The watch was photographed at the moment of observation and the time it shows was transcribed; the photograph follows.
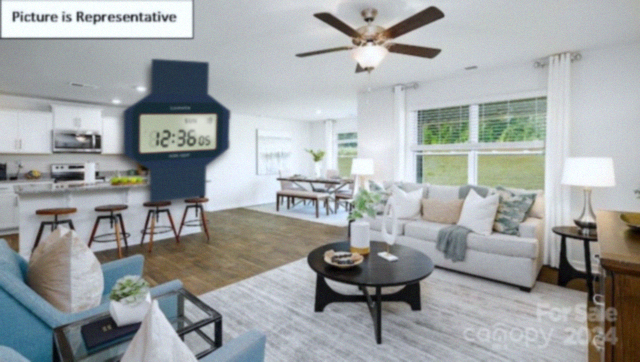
12:36
